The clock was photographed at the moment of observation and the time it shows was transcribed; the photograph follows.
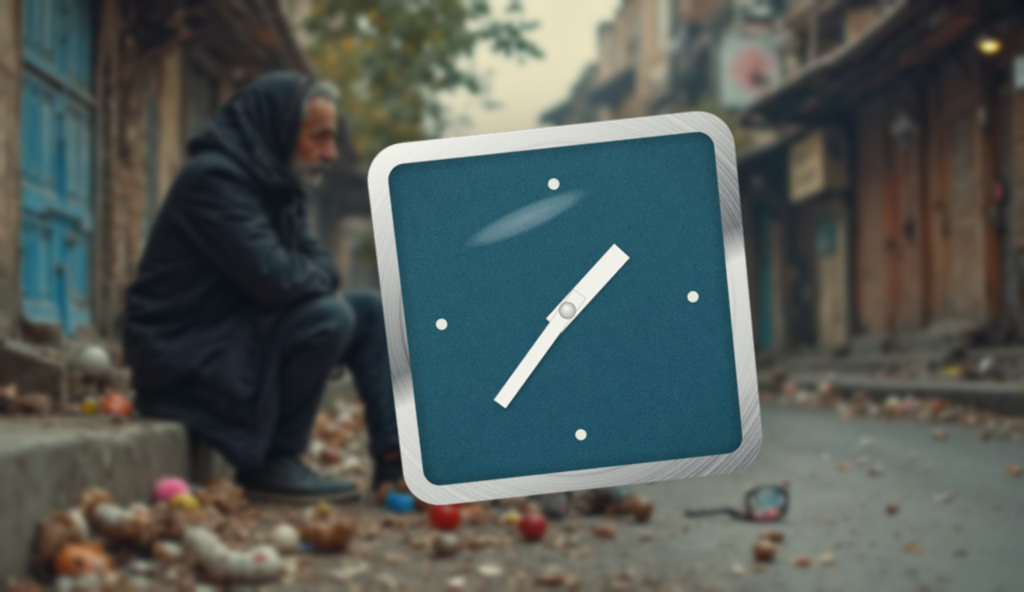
1:37
